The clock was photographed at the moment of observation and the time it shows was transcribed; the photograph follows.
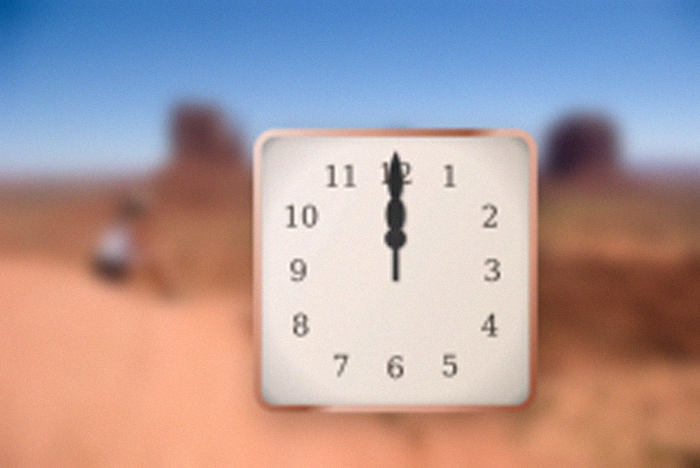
12:00
